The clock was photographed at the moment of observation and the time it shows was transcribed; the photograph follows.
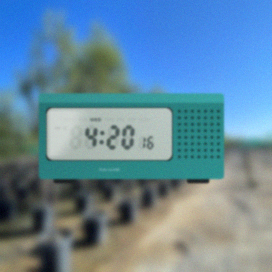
4:20:16
